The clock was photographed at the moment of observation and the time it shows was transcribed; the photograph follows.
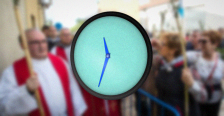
11:33
